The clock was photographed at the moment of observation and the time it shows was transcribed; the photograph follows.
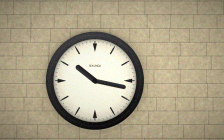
10:17
